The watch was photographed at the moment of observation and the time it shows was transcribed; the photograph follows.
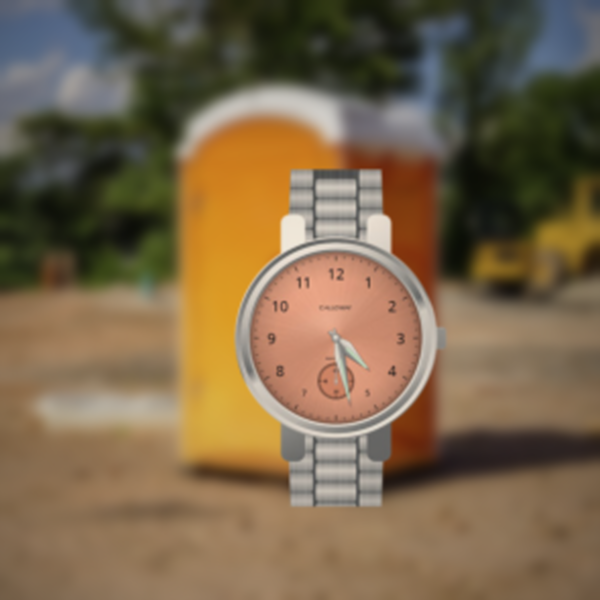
4:28
